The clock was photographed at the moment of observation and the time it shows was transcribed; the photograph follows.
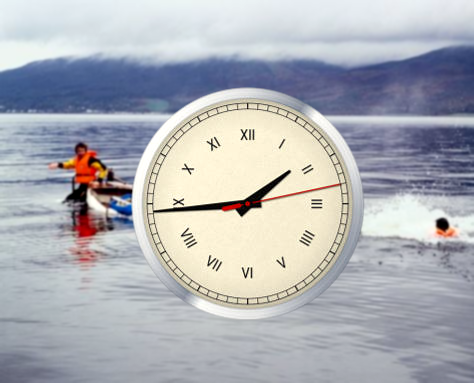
1:44:13
